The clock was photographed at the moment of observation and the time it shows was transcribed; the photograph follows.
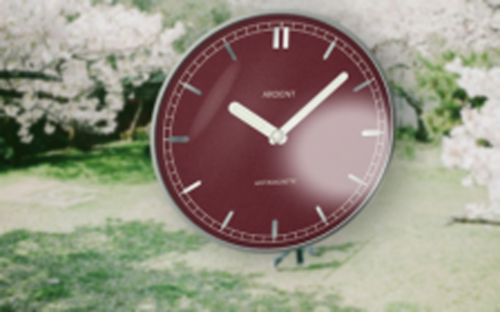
10:08
